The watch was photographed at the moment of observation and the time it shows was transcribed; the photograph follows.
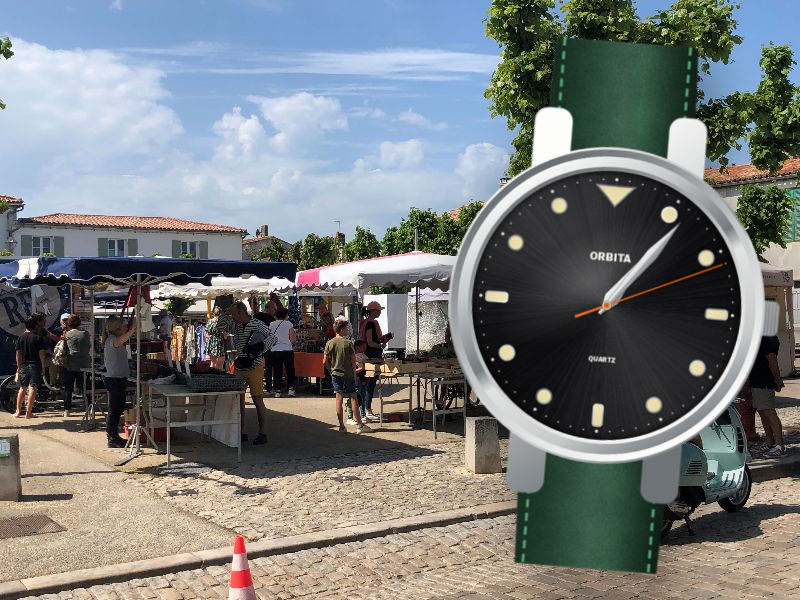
1:06:11
